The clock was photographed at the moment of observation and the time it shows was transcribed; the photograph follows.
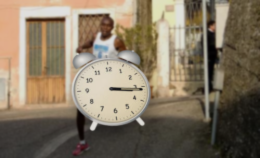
3:16
